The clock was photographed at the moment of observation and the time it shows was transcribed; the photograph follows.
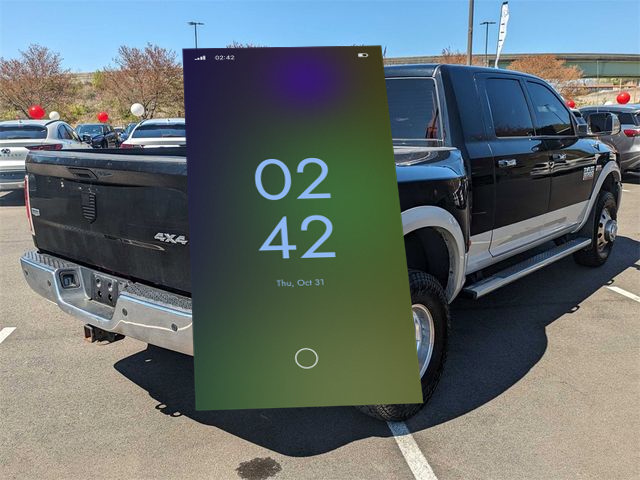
2:42
